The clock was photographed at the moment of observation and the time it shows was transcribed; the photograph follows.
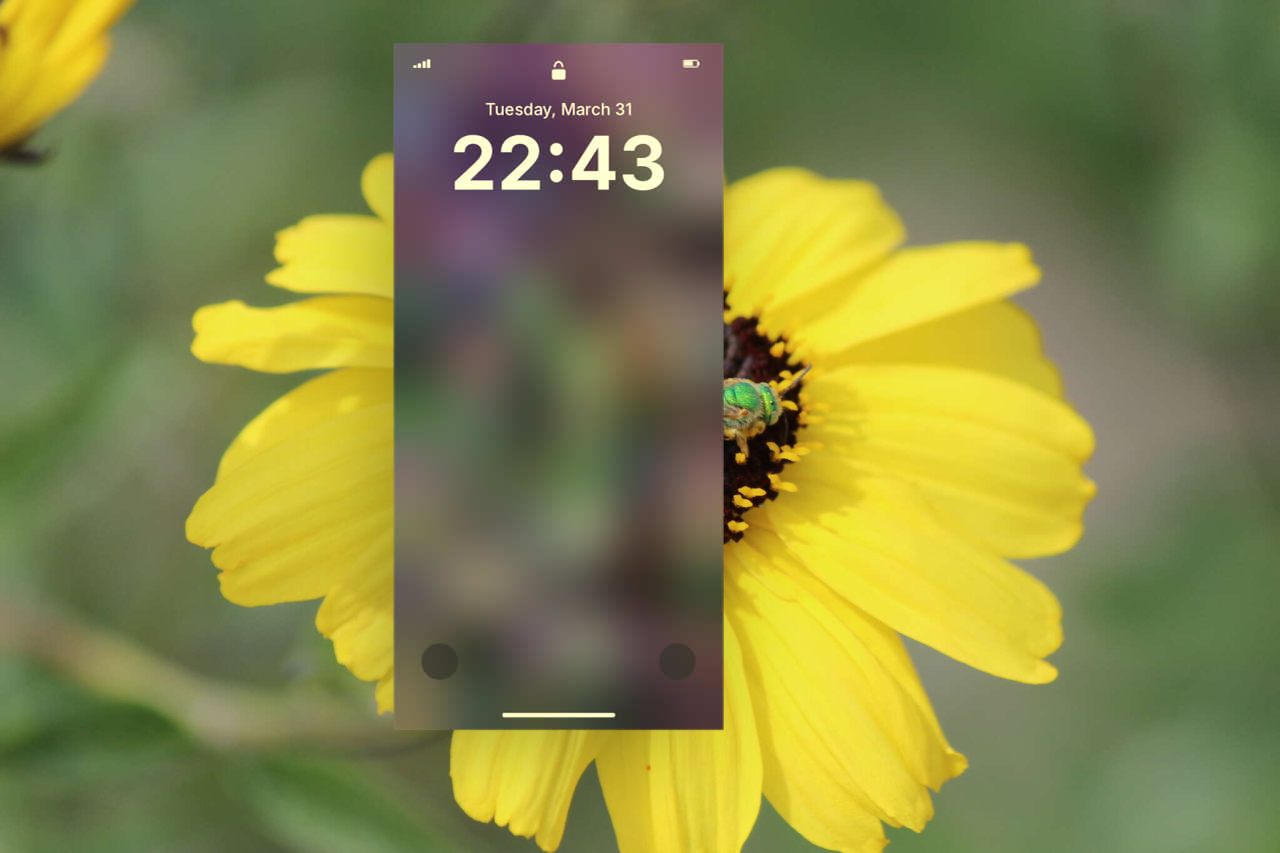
22:43
